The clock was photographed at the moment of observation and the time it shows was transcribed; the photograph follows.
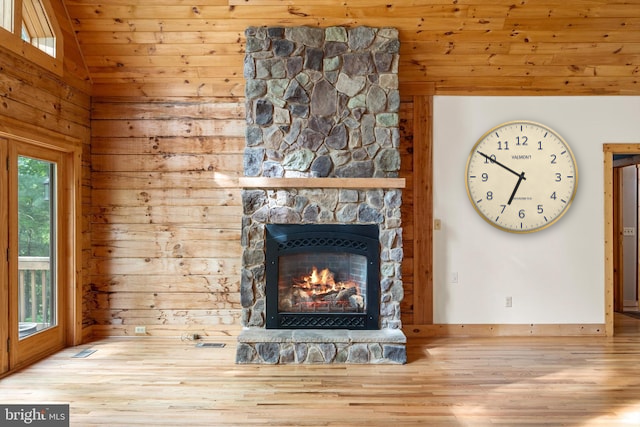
6:50
